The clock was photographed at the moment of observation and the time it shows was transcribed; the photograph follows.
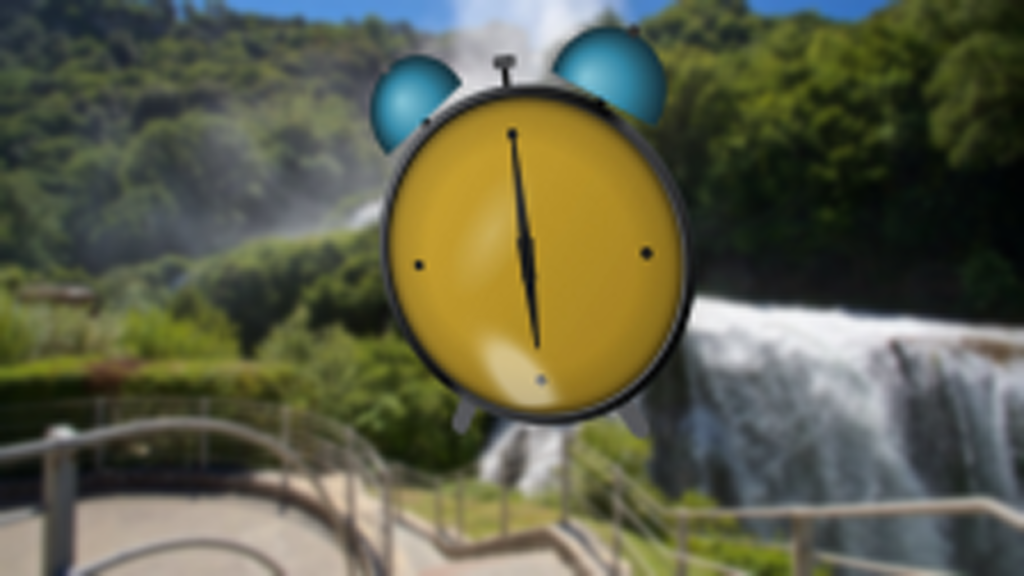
6:00
